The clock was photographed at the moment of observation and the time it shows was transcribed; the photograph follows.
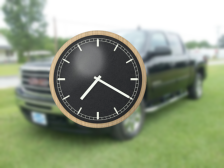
7:20
